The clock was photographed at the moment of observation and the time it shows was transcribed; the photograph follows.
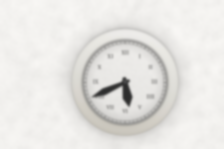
5:41
